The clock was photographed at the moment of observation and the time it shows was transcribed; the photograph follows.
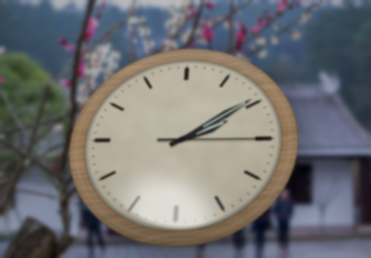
2:09:15
